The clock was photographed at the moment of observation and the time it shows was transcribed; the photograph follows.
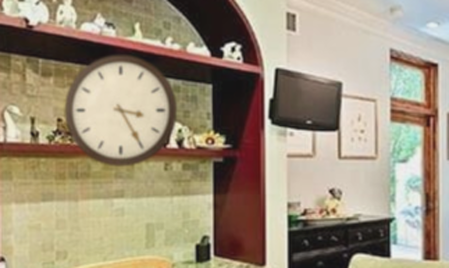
3:25
